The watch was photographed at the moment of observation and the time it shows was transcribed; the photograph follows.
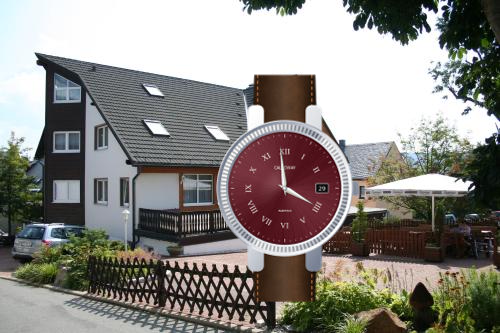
3:59
